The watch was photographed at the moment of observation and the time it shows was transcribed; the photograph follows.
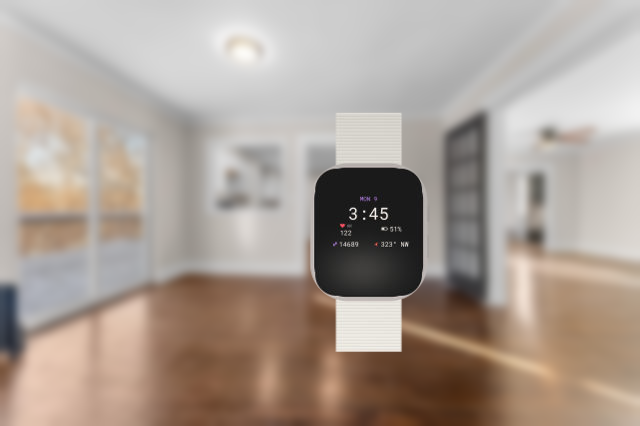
3:45
